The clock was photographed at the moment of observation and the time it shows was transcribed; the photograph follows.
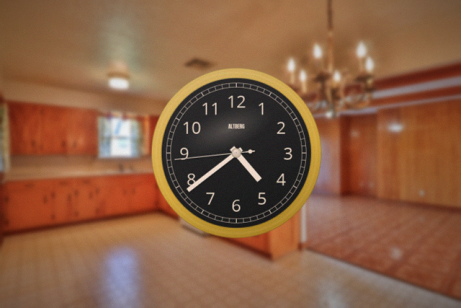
4:38:44
